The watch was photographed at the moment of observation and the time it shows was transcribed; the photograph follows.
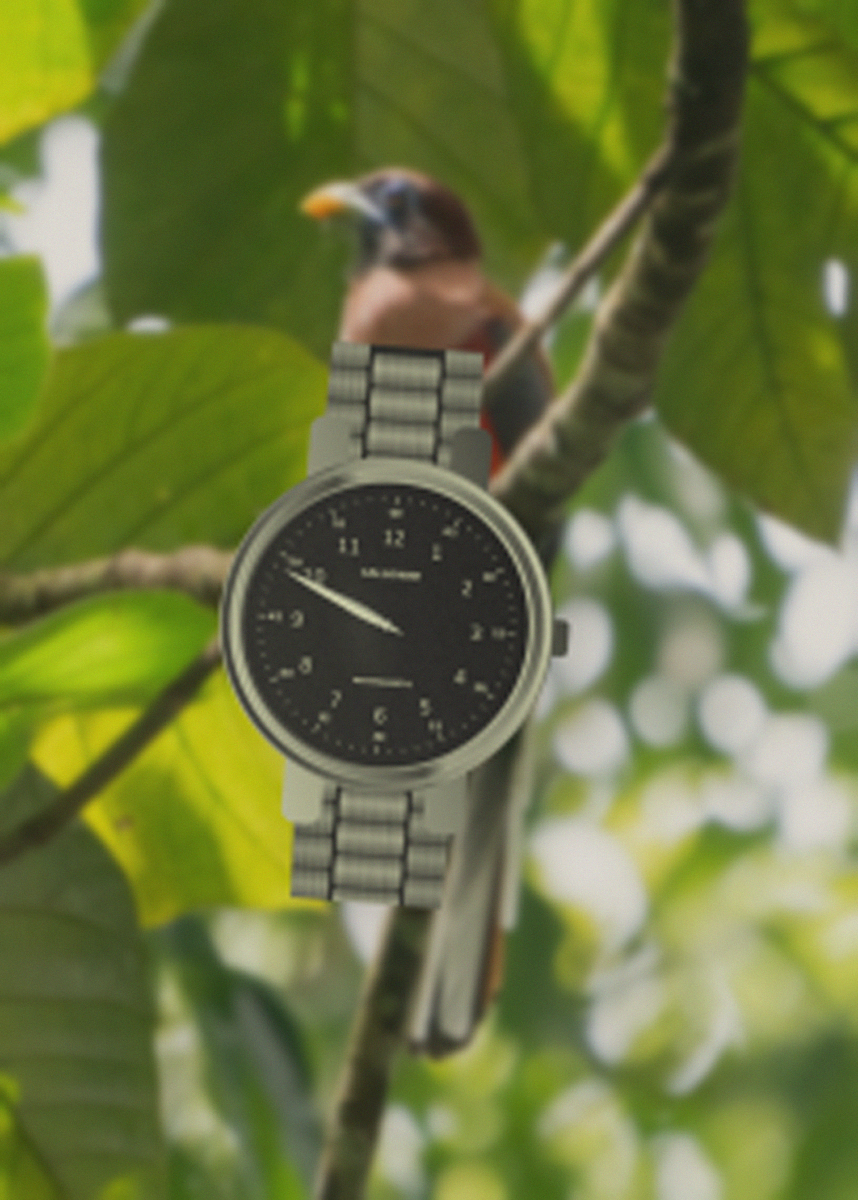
9:49
